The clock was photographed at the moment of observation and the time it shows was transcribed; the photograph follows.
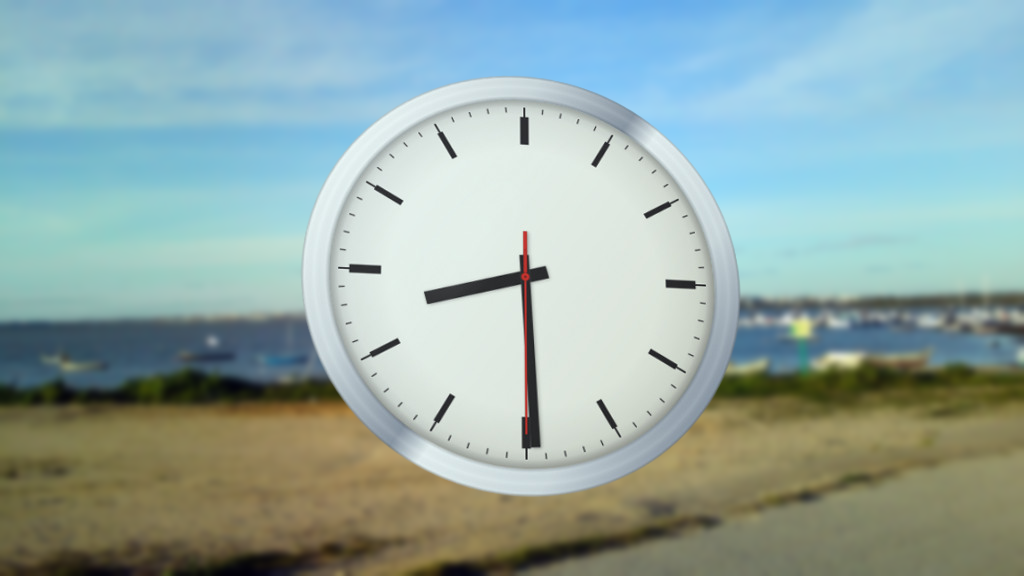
8:29:30
